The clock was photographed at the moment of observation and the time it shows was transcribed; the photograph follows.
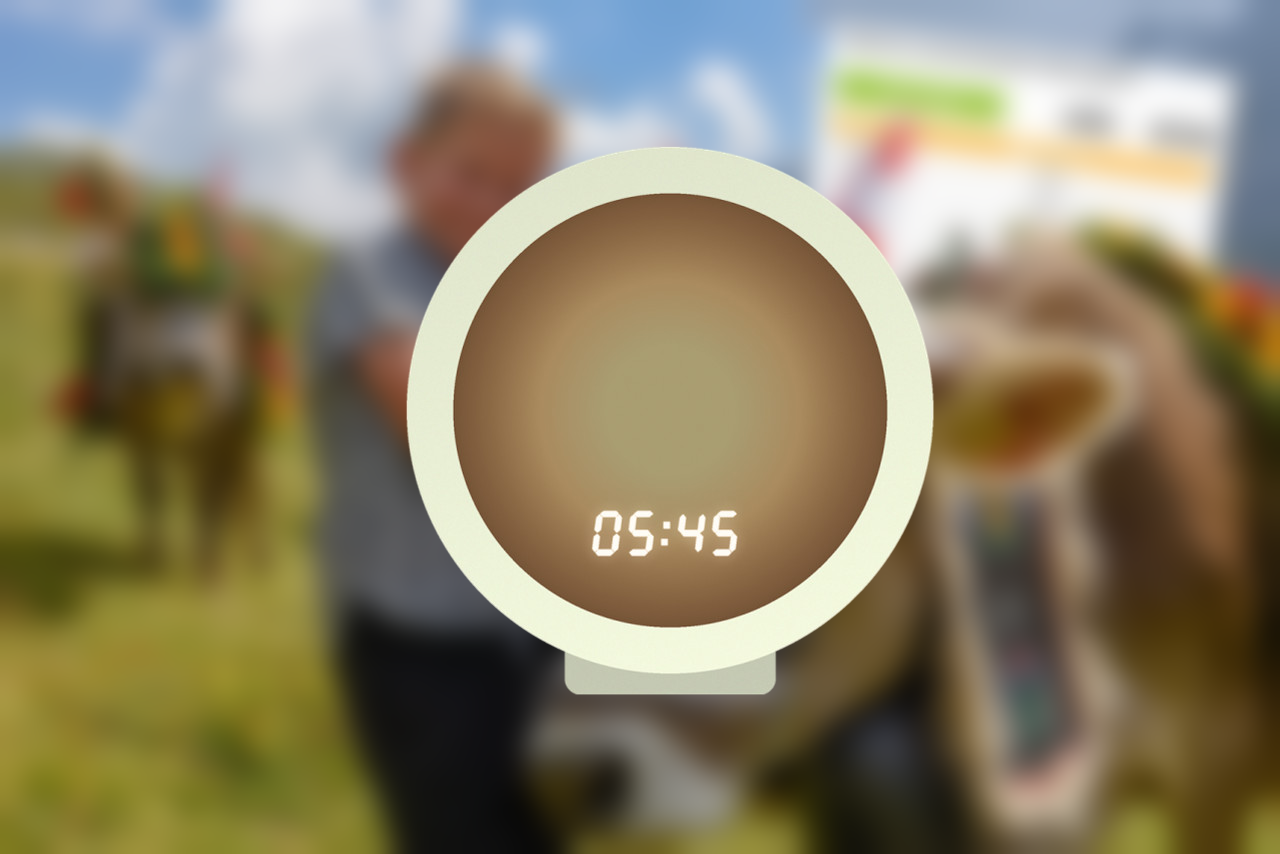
5:45
